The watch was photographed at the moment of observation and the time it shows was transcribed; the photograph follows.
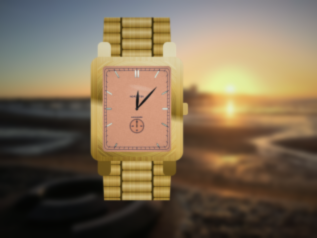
12:07
